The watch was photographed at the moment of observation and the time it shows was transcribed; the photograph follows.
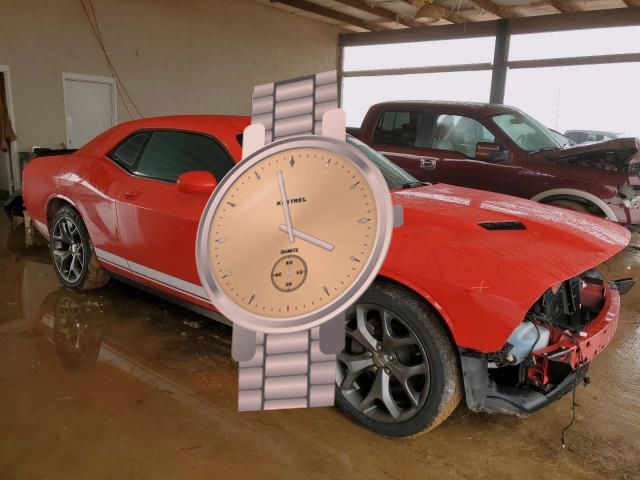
3:58
